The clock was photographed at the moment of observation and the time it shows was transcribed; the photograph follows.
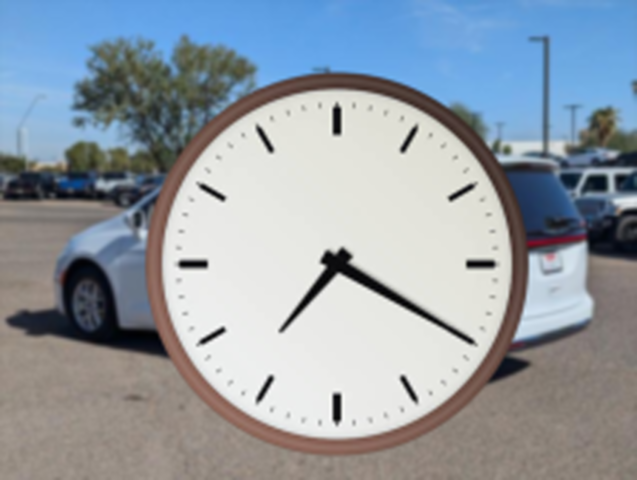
7:20
